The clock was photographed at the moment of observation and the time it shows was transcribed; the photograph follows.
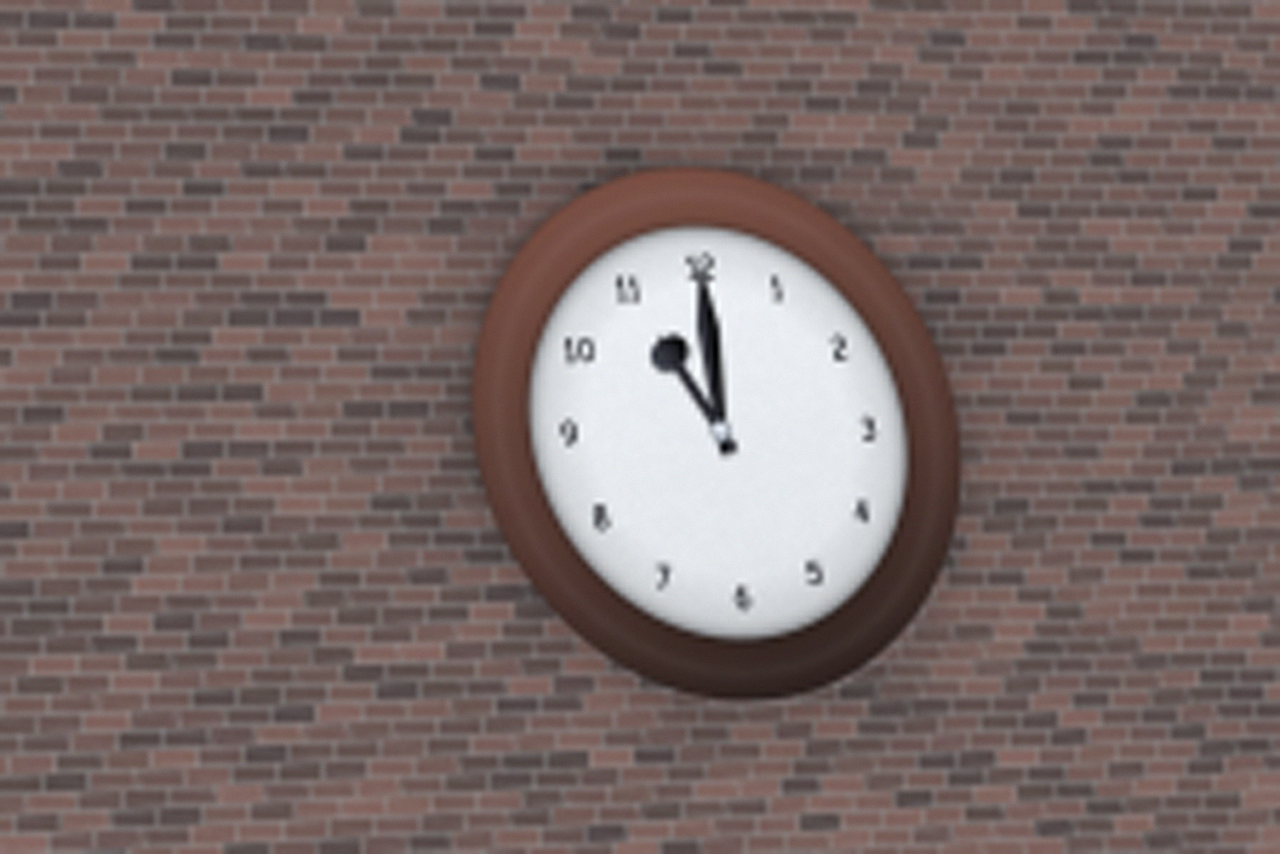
11:00
